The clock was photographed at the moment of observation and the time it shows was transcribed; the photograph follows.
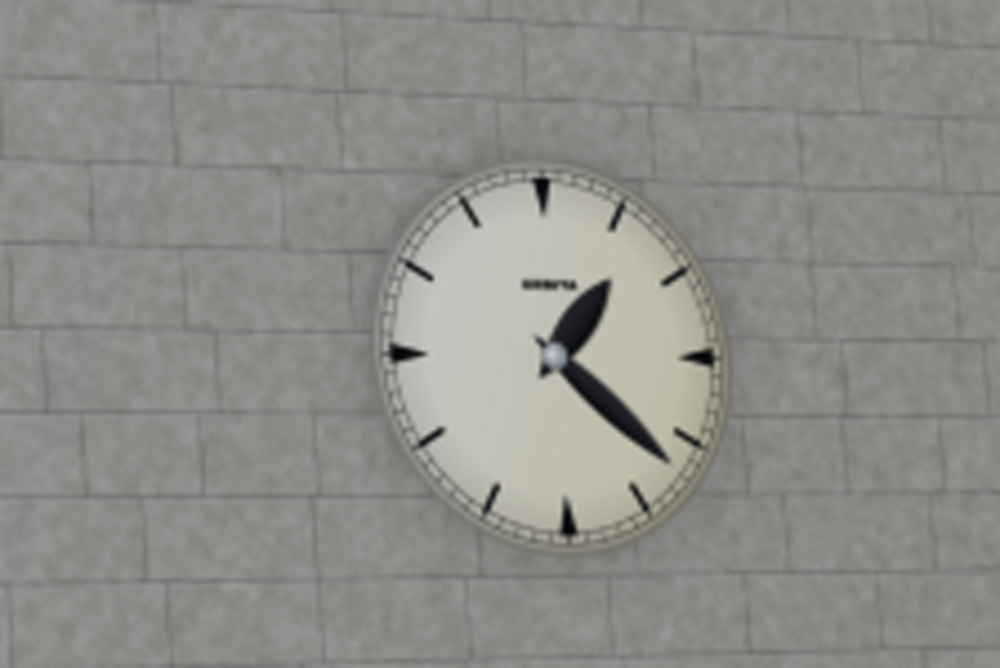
1:22
